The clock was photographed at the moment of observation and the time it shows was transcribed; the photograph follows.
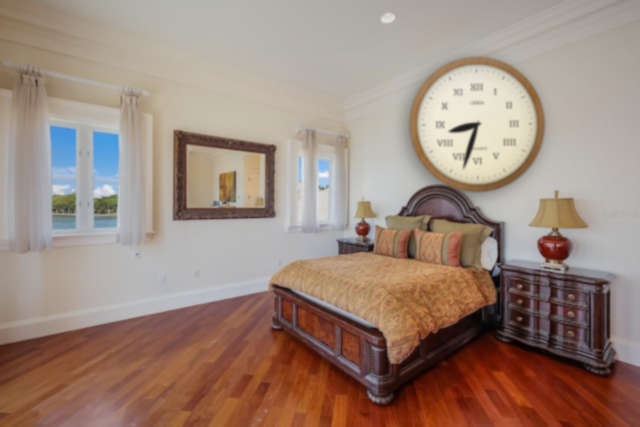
8:33
